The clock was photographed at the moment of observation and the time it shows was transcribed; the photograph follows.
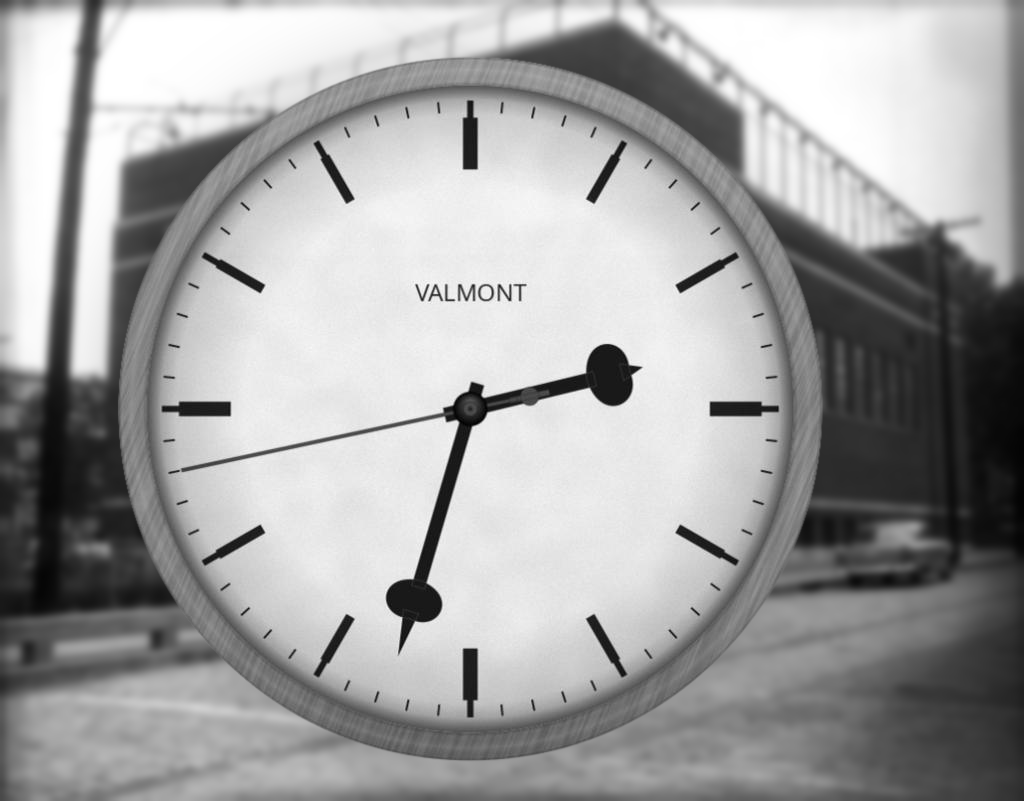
2:32:43
